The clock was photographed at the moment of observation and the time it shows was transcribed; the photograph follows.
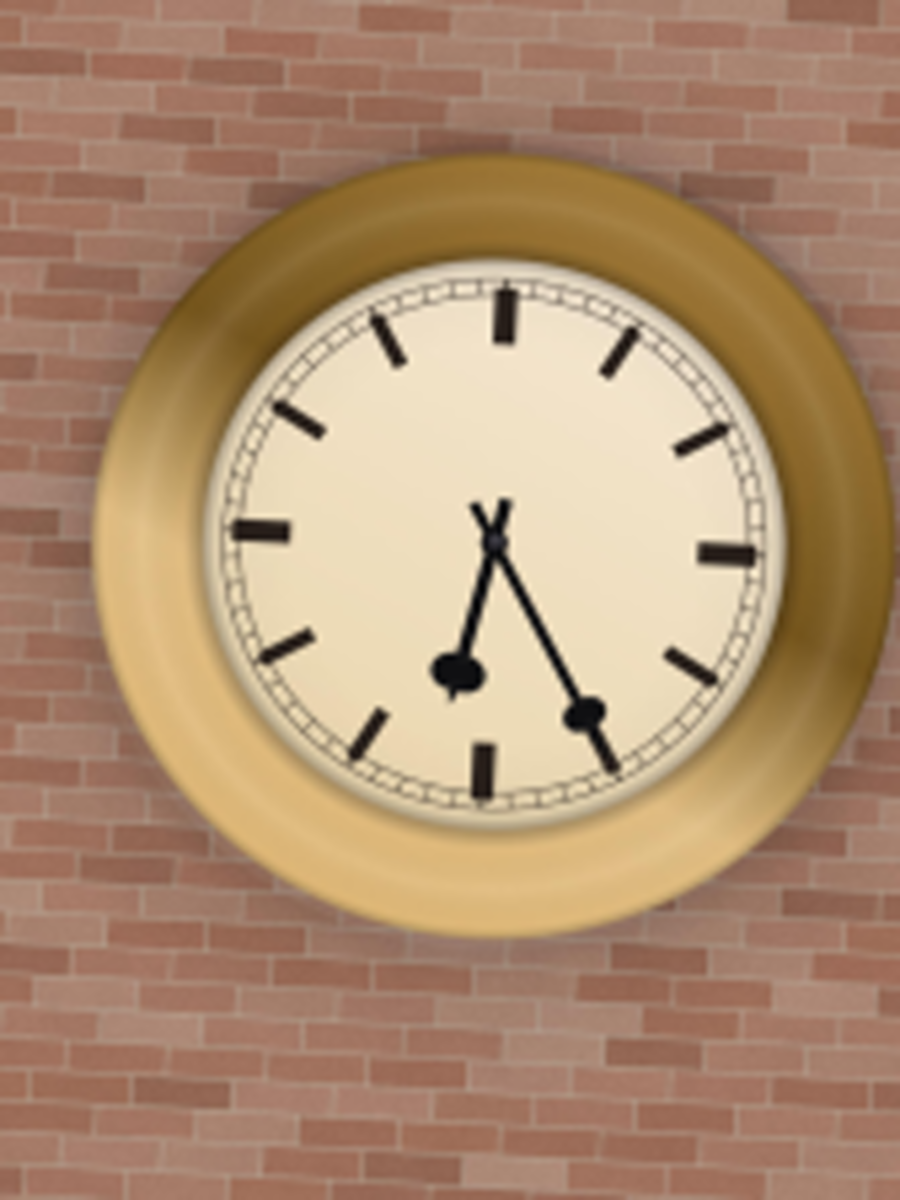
6:25
